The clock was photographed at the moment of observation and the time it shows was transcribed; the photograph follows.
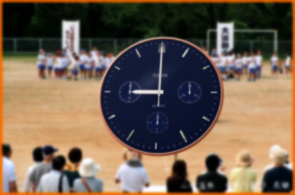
9:00
